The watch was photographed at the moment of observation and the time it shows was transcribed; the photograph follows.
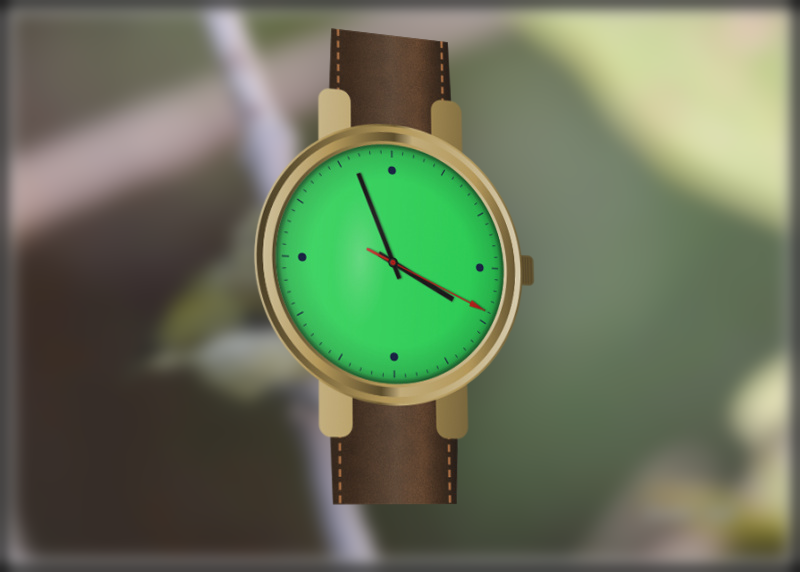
3:56:19
